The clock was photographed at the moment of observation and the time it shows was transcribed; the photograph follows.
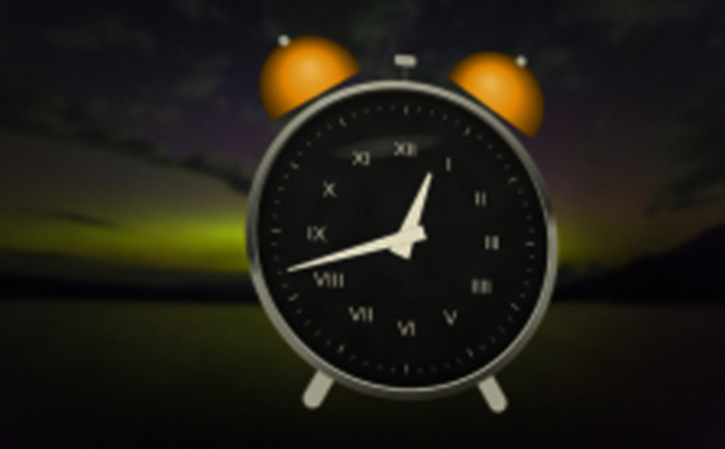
12:42
